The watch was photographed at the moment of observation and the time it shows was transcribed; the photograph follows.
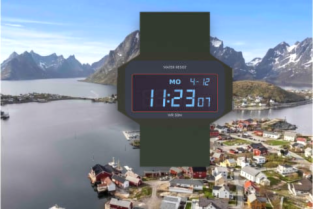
11:23:07
